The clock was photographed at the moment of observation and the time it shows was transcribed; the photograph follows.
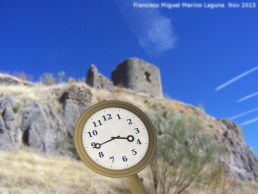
3:44
